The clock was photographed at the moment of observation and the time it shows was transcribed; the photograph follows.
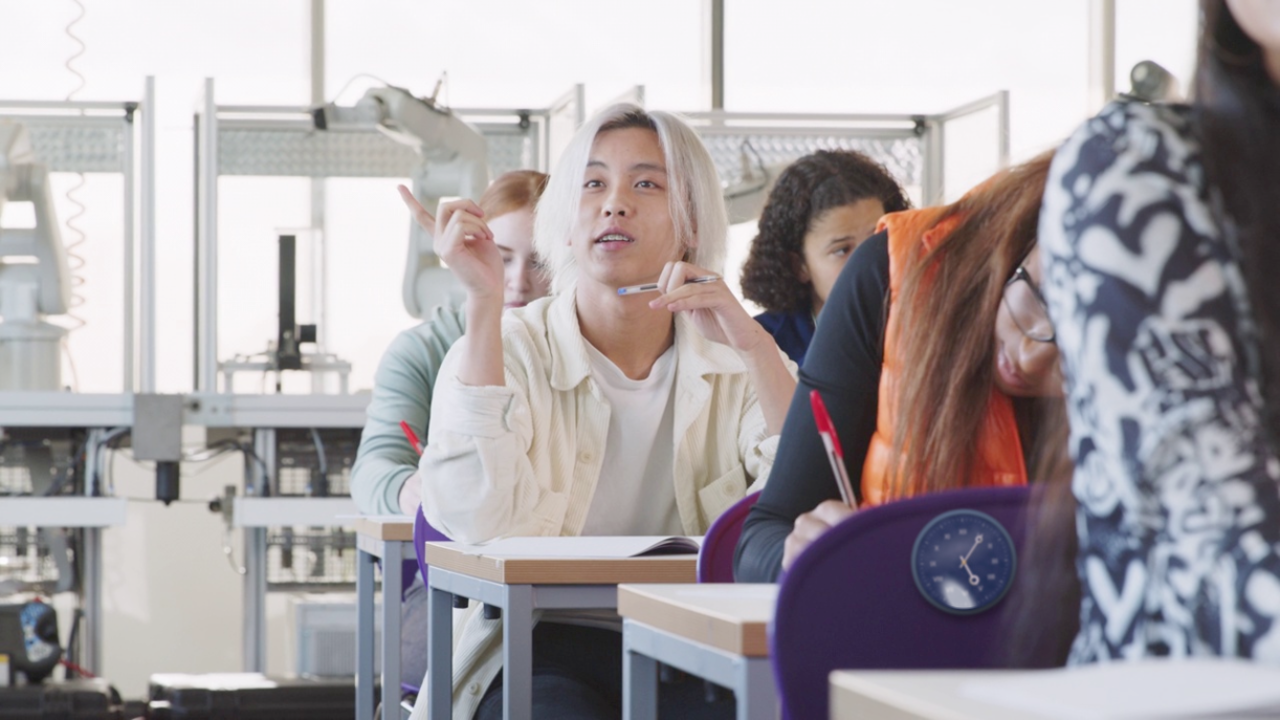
5:06
